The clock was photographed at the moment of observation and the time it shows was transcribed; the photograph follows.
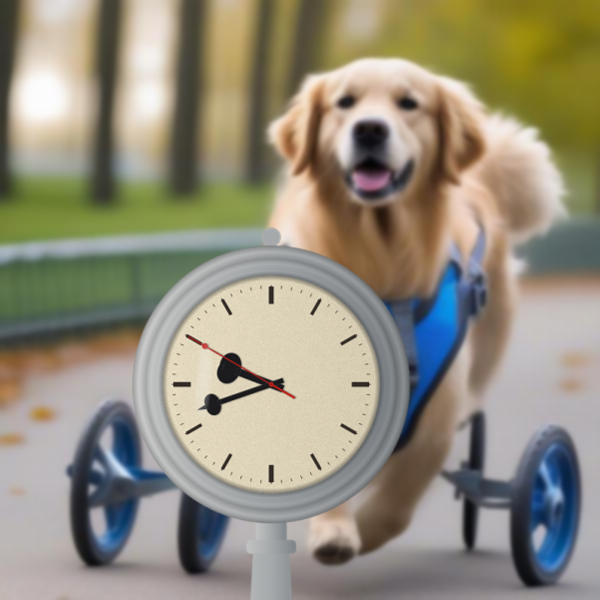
9:41:50
